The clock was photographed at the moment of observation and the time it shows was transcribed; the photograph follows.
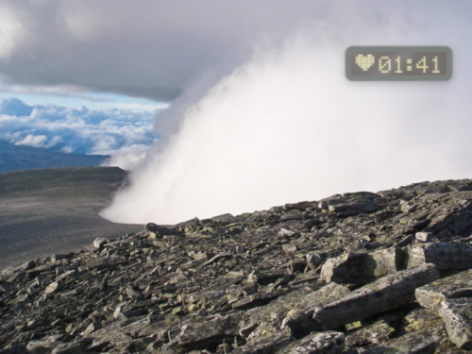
1:41
